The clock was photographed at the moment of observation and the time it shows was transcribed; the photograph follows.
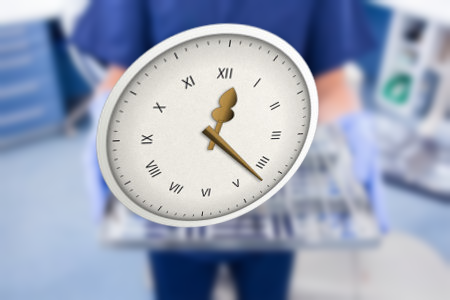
12:22
